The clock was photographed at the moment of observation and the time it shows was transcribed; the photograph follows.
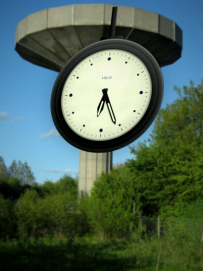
6:26
